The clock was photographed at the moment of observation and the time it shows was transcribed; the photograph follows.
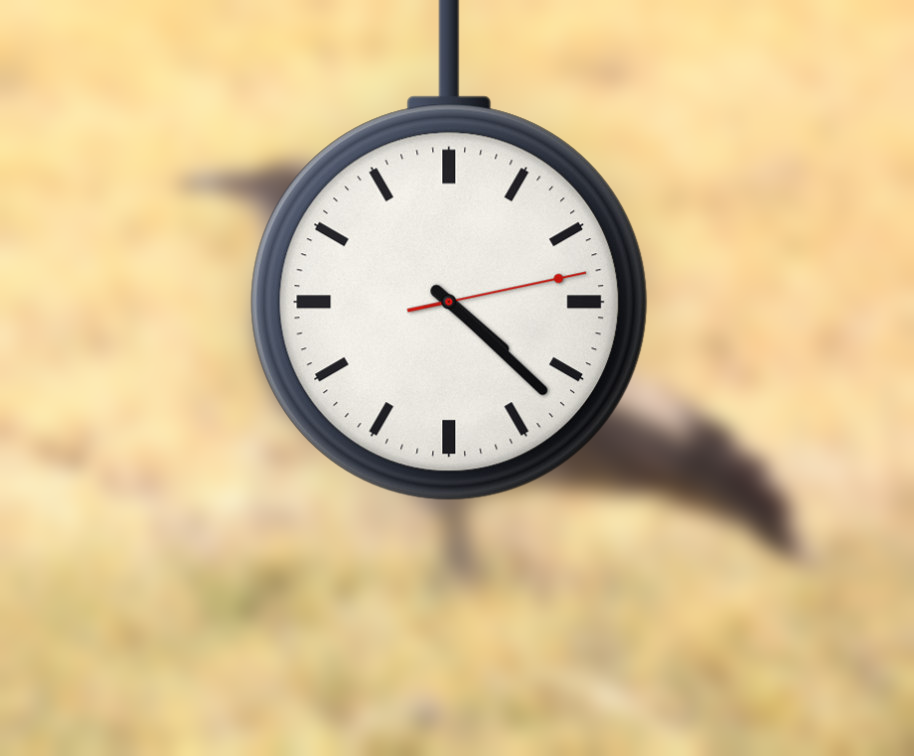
4:22:13
